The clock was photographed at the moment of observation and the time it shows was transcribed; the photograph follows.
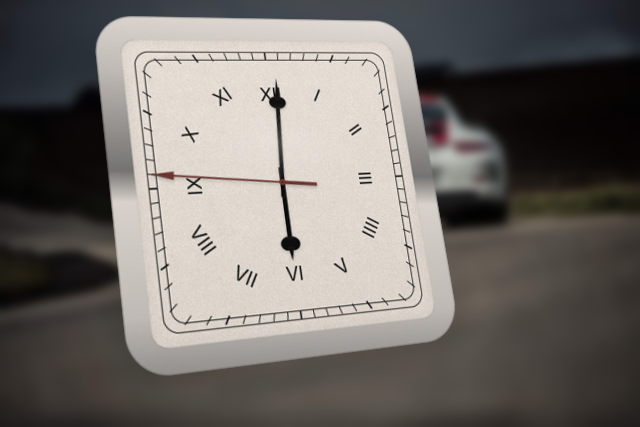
6:00:46
